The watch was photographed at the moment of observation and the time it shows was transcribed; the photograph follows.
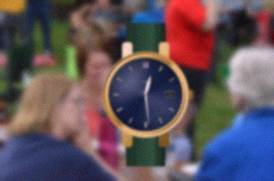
12:29
